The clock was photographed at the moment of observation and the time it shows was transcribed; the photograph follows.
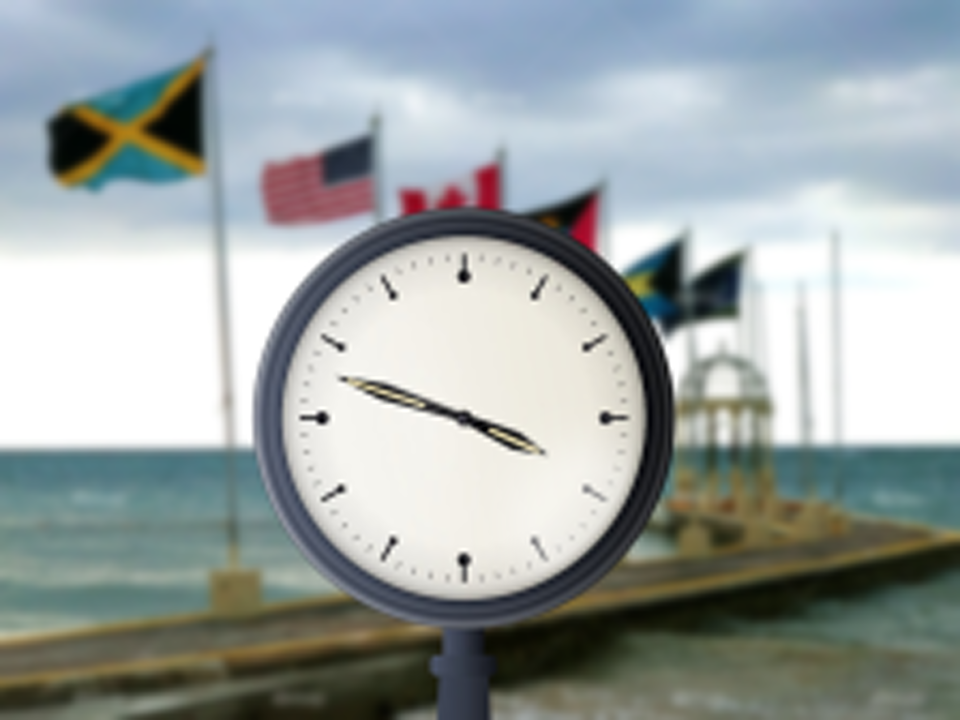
3:48
